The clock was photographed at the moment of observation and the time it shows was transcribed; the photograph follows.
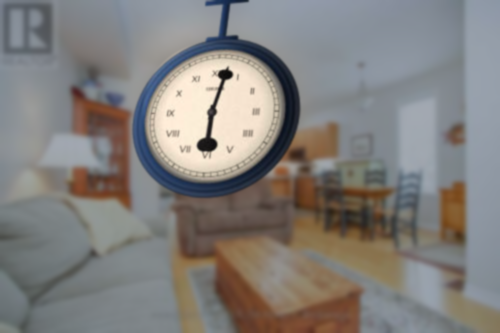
6:02
